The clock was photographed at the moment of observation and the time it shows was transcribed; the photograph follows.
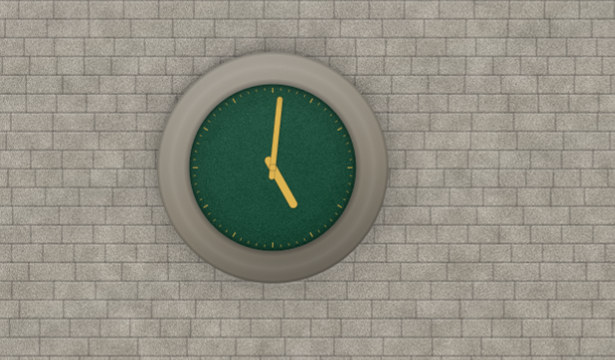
5:01
